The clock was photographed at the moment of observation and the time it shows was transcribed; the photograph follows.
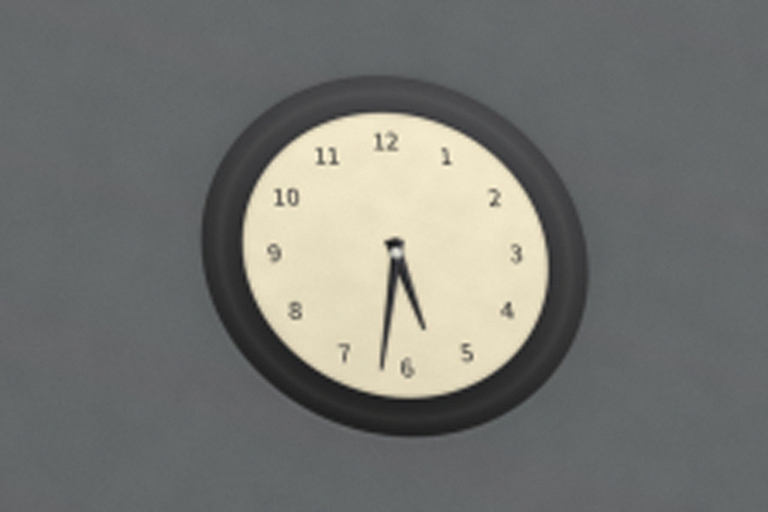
5:32
